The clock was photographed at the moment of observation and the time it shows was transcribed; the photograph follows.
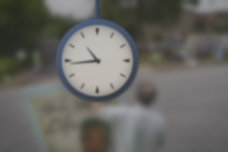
10:44
